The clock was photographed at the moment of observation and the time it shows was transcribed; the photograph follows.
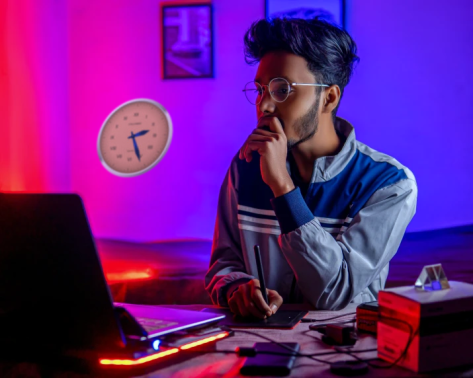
2:26
